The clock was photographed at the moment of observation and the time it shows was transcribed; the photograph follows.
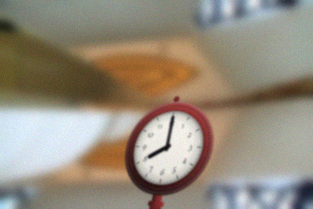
8:00
